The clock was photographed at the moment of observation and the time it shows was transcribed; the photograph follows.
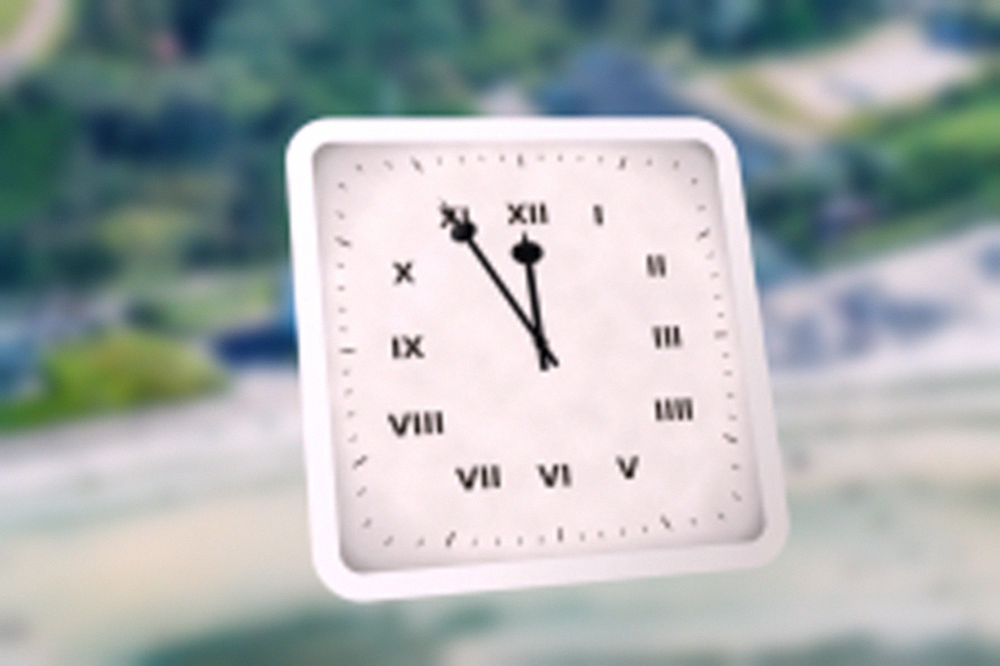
11:55
